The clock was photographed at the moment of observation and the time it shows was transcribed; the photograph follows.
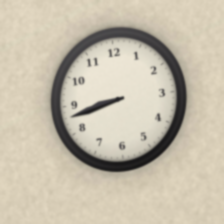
8:43
